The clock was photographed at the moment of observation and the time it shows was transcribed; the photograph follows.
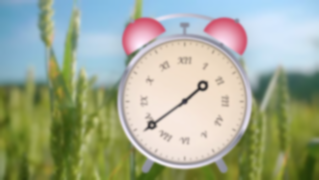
1:39
